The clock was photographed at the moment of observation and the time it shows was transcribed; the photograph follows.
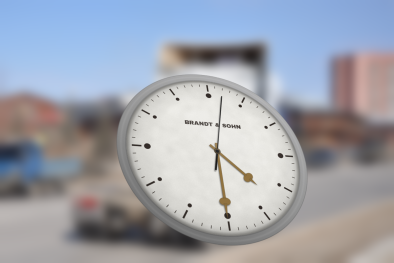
4:30:02
